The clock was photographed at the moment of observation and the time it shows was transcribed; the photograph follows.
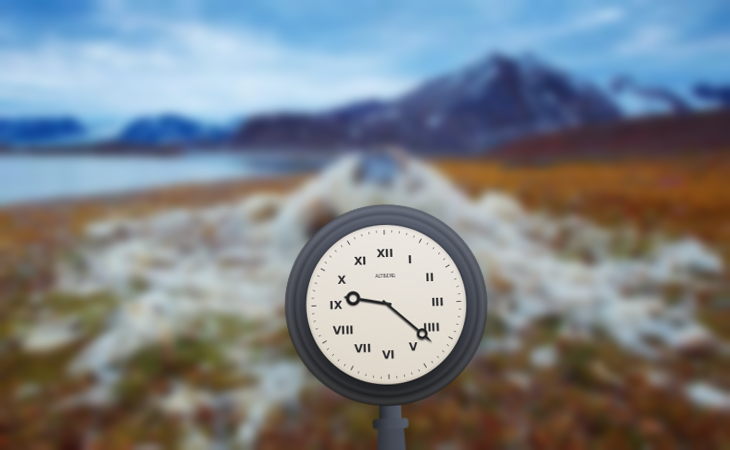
9:22
